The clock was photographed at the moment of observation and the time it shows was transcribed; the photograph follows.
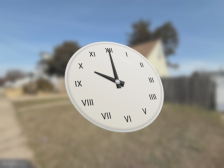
10:00
